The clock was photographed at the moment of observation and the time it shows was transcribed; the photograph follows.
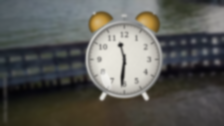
11:31
